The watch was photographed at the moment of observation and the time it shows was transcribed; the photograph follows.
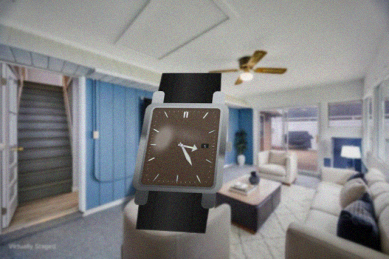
3:25
